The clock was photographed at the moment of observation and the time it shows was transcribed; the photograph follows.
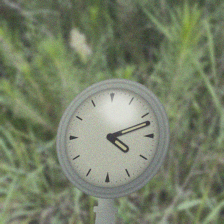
4:12
